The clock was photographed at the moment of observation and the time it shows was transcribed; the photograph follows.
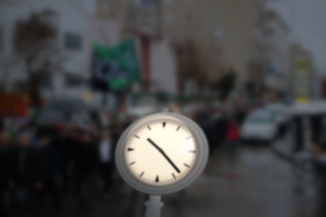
10:23
